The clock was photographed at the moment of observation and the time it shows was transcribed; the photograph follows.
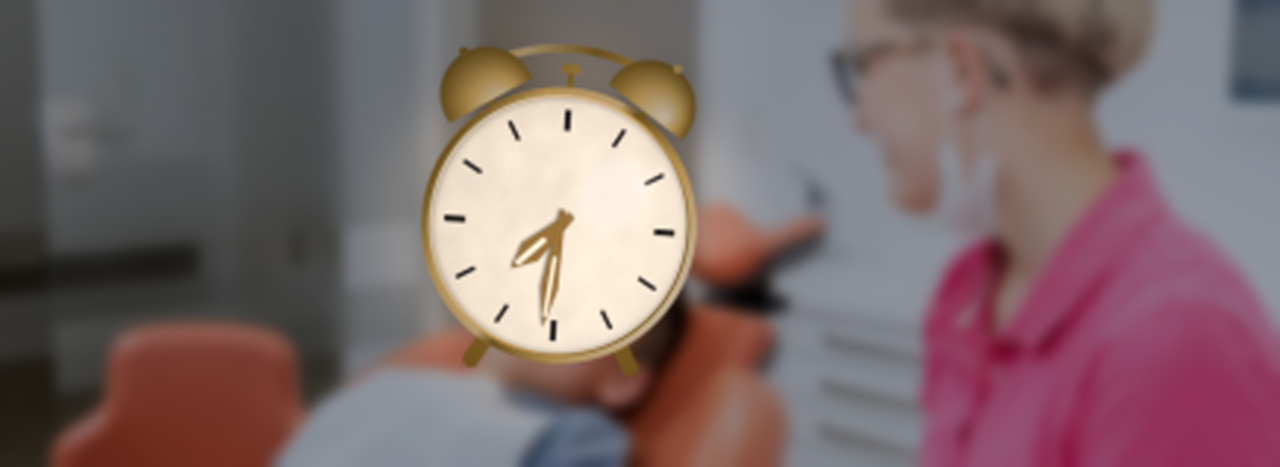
7:31
